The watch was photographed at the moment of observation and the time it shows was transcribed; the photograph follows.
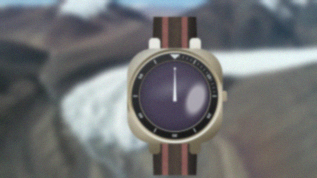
12:00
